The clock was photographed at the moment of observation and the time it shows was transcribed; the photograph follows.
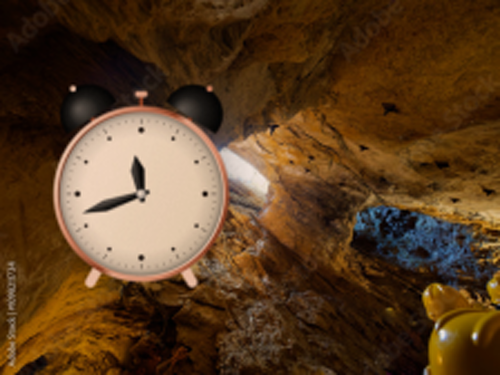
11:42
